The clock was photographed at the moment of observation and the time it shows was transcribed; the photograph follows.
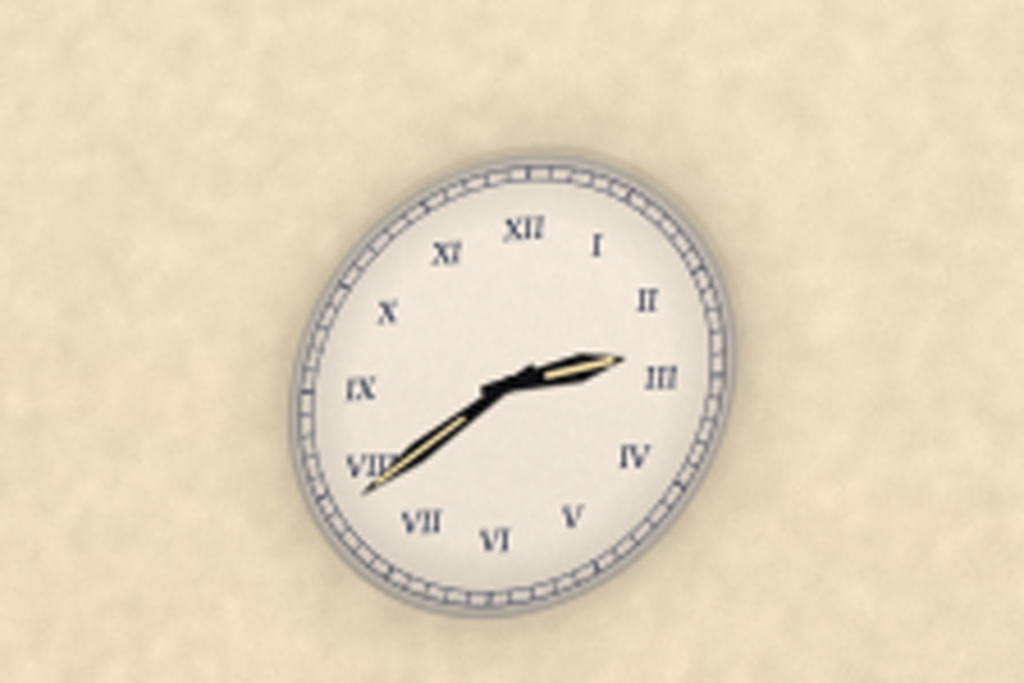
2:39
